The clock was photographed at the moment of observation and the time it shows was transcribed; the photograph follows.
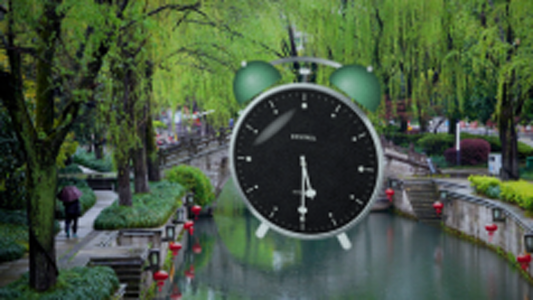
5:30
